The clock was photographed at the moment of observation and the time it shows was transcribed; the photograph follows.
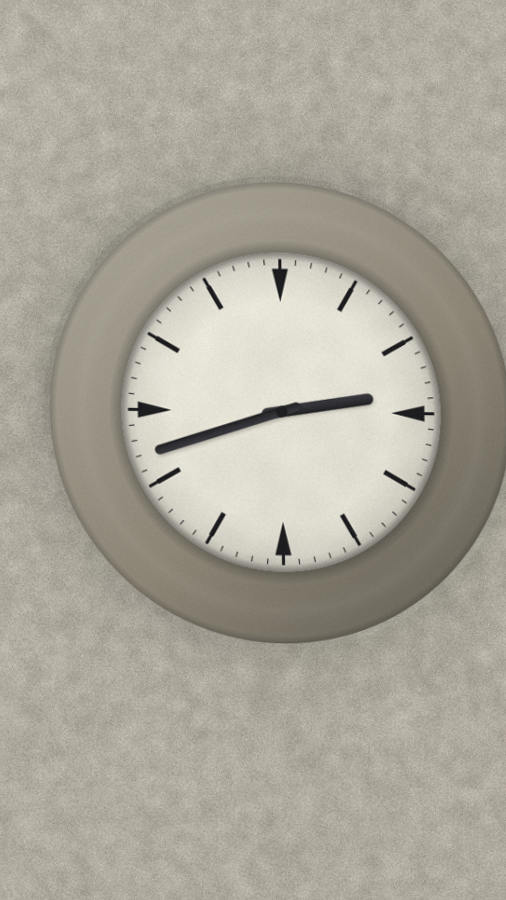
2:42
